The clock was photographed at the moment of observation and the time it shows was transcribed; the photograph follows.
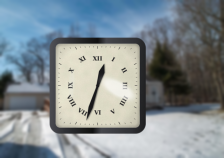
12:33
